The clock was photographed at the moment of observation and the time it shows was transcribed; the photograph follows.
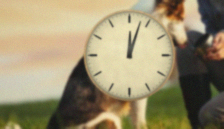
12:03
